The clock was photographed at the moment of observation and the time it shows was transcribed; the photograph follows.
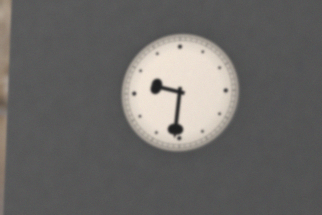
9:31
